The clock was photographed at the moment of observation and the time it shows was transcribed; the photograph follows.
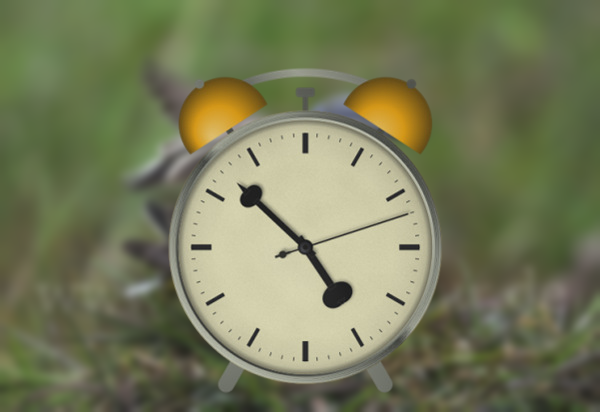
4:52:12
